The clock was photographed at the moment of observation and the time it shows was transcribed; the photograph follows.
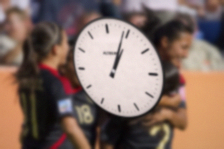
1:04
